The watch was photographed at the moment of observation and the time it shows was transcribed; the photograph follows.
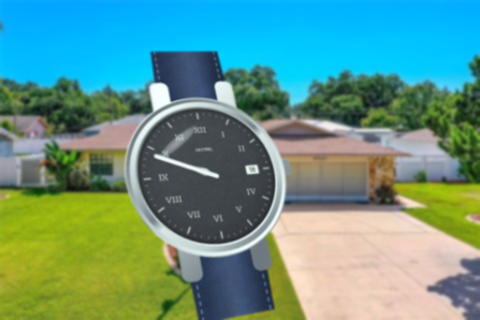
9:49
